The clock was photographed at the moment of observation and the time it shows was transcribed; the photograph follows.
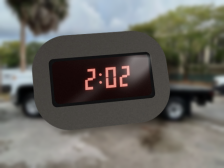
2:02
